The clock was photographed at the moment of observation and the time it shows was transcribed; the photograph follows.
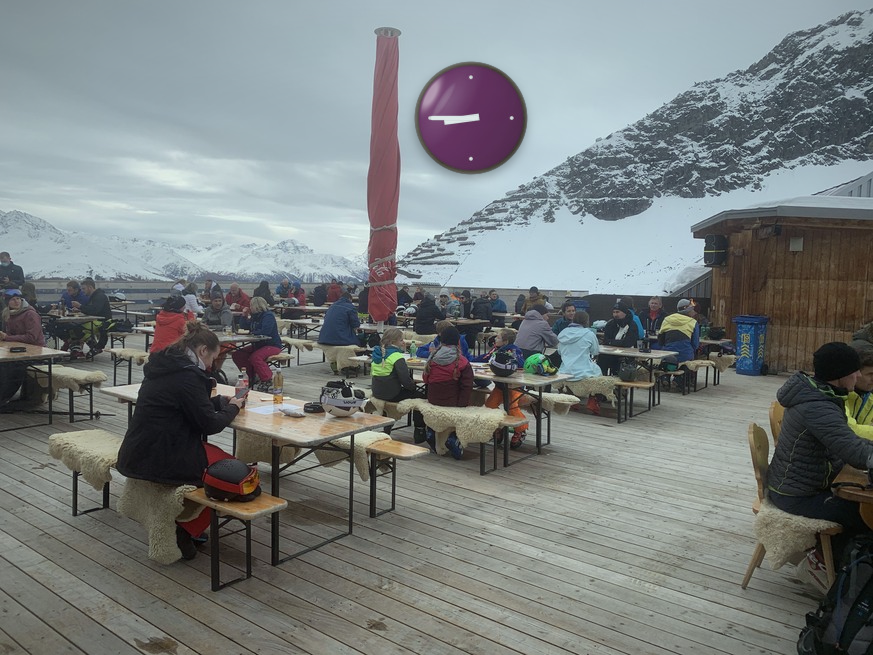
8:45
